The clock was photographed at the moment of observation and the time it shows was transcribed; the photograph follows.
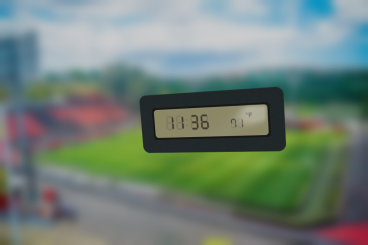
11:36
